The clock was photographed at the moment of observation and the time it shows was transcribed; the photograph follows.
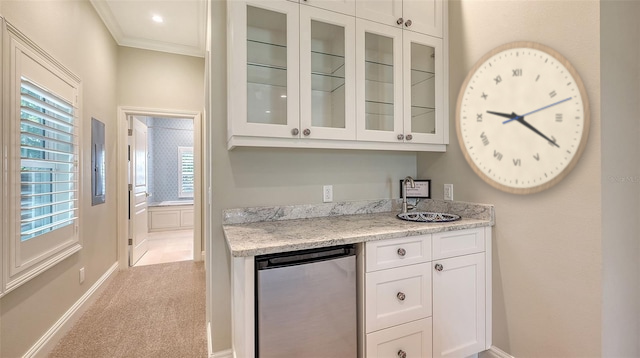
9:20:12
